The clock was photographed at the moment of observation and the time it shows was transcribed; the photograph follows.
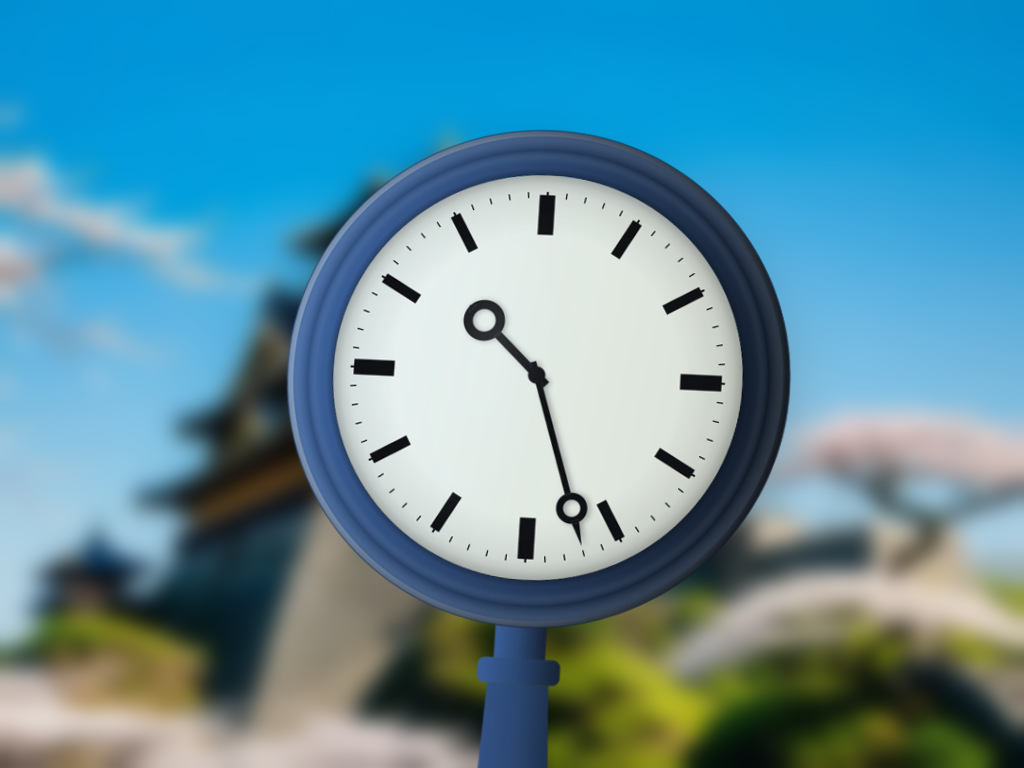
10:27
